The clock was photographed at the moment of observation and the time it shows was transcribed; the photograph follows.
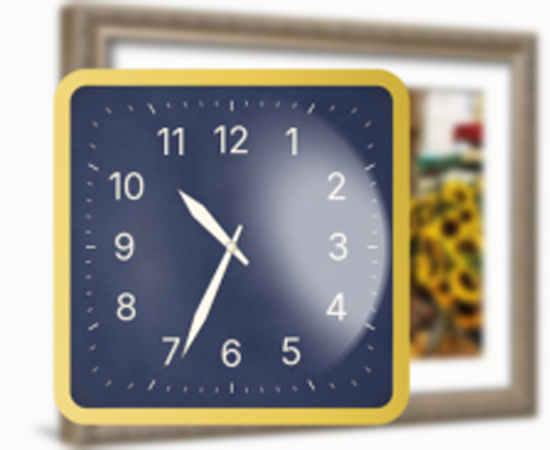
10:34
